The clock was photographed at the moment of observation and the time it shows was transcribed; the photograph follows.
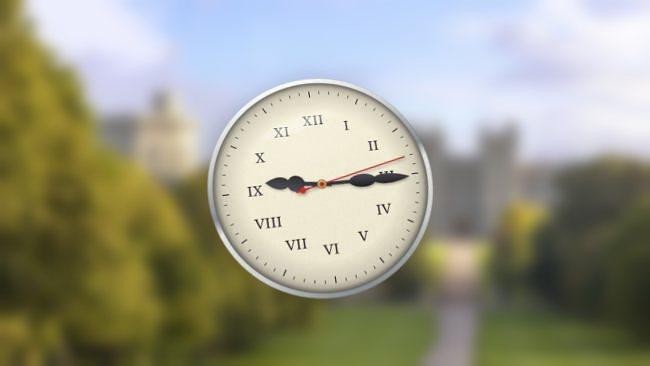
9:15:13
